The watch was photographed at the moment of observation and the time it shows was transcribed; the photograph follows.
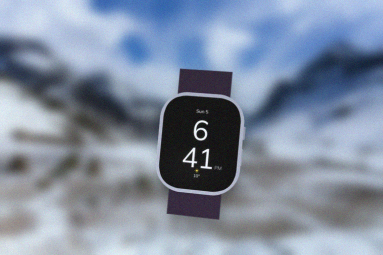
6:41
